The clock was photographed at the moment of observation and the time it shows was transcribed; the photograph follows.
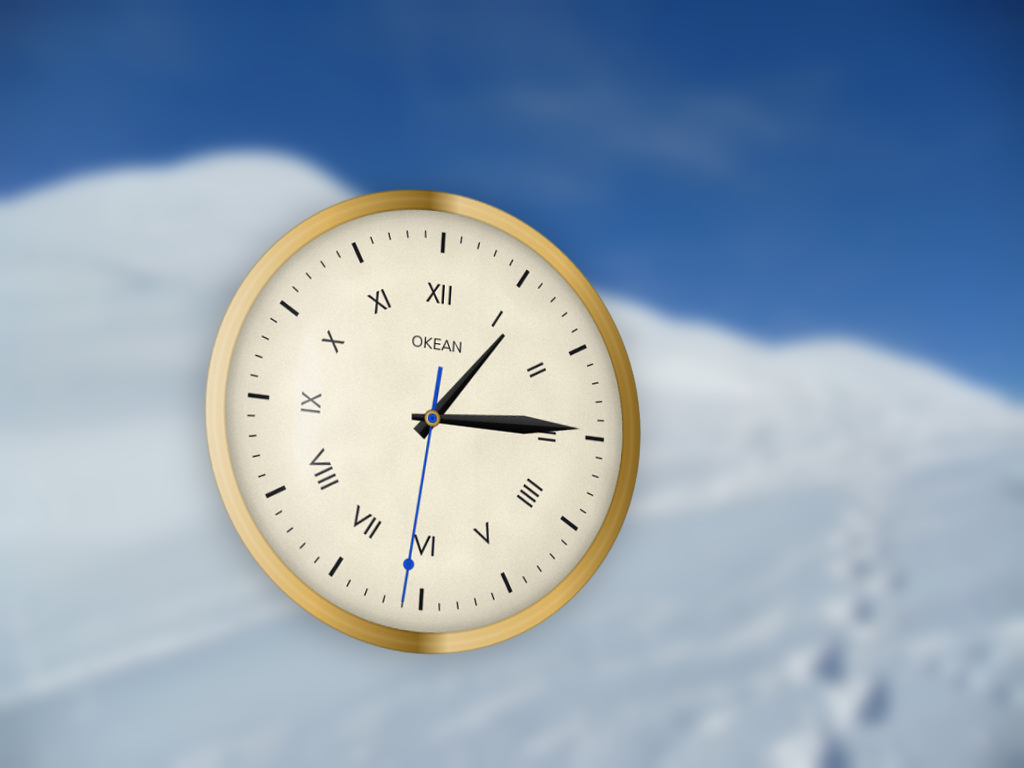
1:14:31
